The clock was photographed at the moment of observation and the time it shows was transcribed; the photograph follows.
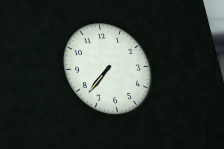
7:38
